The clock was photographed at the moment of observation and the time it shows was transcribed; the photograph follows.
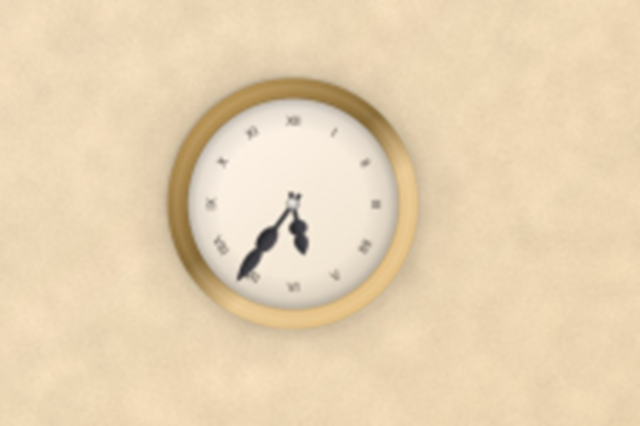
5:36
